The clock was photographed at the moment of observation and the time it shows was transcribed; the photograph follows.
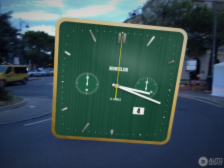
3:18
